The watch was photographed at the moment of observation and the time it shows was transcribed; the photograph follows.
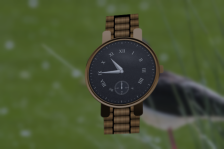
10:45
